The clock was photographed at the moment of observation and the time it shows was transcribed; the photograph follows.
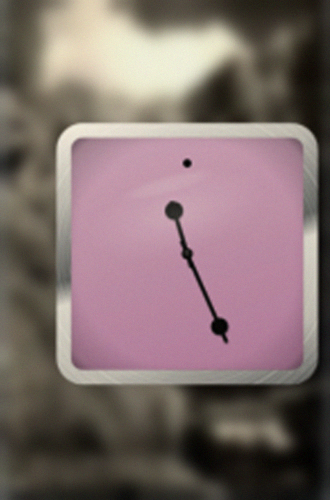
11:26
